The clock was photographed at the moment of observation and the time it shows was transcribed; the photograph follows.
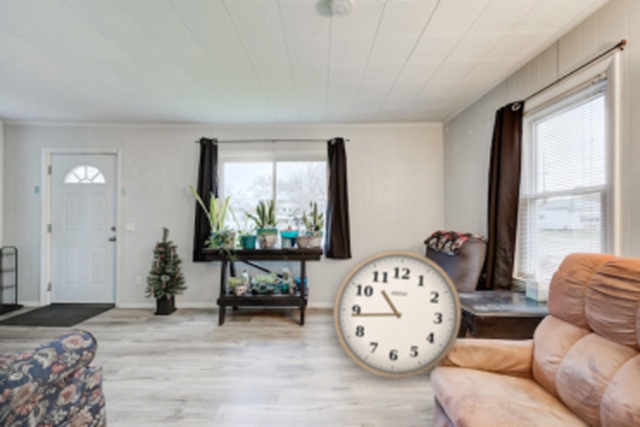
10:44
